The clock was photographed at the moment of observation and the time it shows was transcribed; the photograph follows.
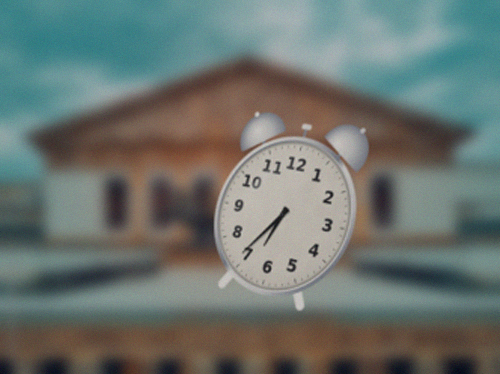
6:36
